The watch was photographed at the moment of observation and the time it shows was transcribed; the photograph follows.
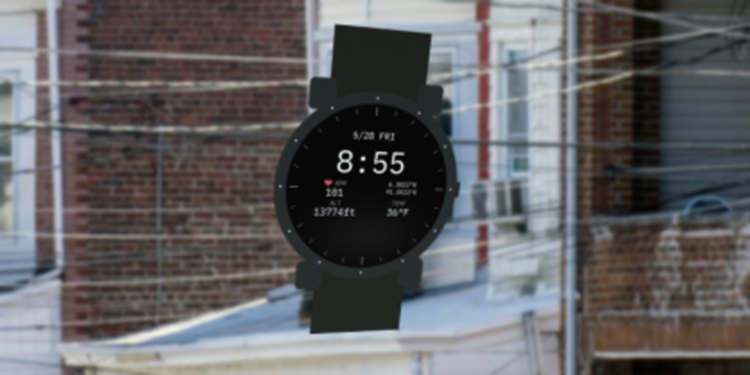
8:55
